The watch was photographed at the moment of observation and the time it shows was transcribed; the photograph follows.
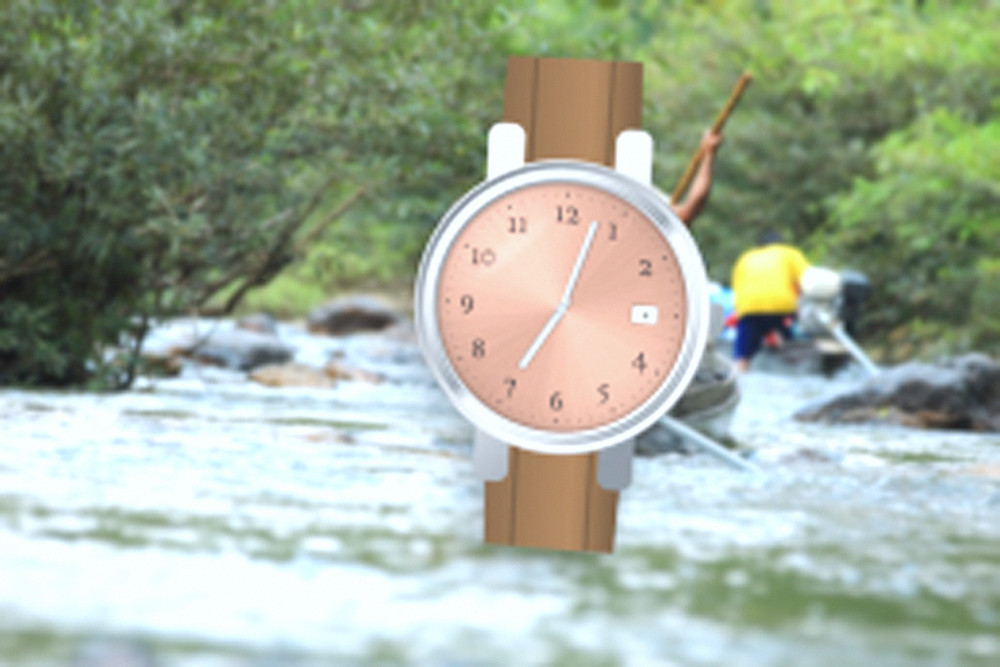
7:03
